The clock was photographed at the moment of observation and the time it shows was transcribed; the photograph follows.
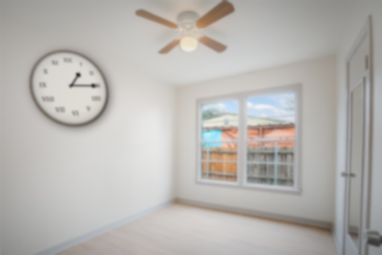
1:15
